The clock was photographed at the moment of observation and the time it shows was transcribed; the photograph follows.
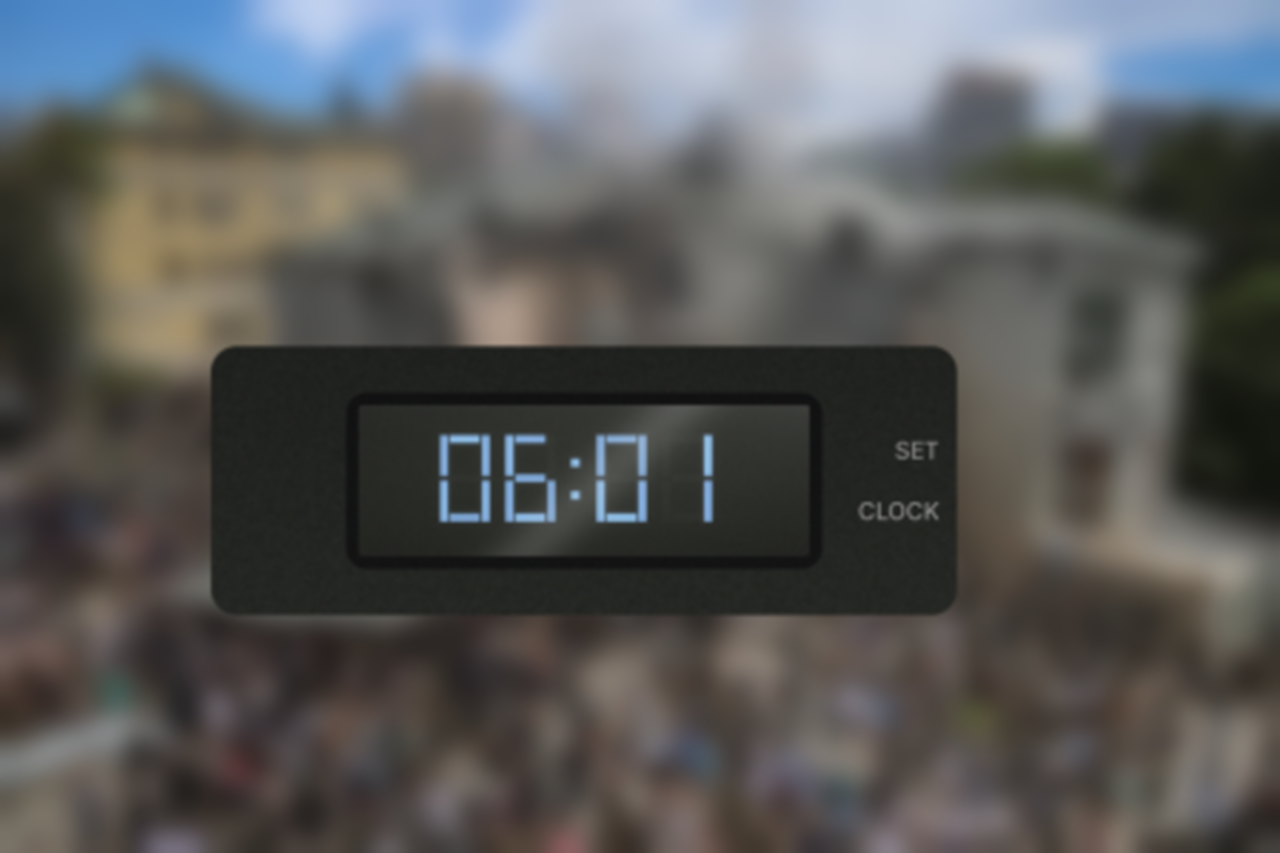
6:01
